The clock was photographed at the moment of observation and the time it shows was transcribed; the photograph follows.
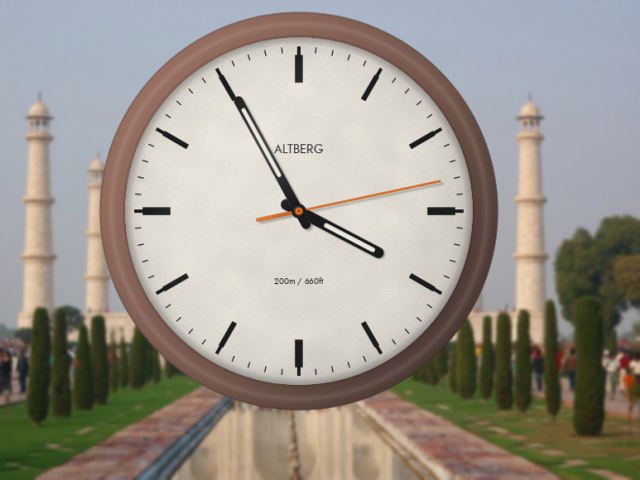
3:55:13
